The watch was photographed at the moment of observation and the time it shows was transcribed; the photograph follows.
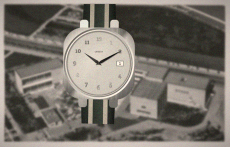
10:10
